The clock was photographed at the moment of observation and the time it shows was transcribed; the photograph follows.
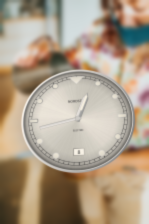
12:43
